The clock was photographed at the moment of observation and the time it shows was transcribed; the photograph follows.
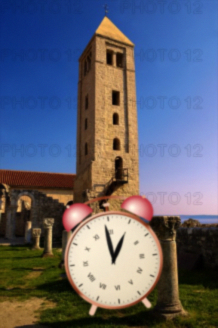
12:59
